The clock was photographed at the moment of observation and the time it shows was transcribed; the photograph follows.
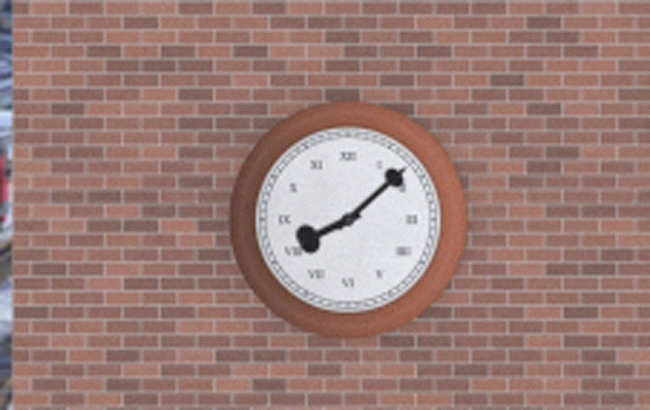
8:08
